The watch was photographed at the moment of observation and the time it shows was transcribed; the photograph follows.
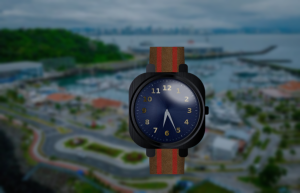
6:26
